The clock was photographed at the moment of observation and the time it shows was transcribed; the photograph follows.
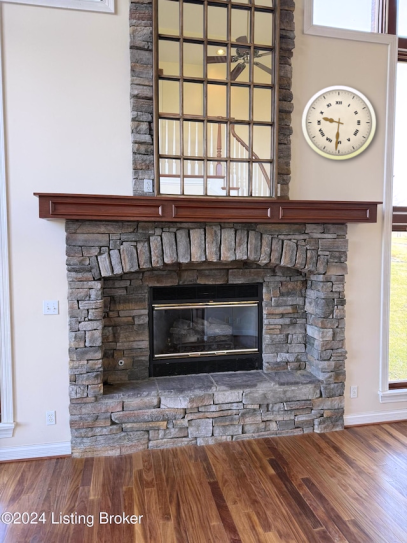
9:31
